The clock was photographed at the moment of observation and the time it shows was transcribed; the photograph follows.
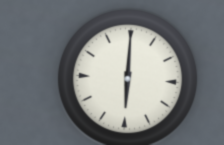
6:00
